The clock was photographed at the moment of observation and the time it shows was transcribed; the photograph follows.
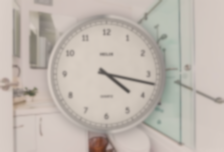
4:17
